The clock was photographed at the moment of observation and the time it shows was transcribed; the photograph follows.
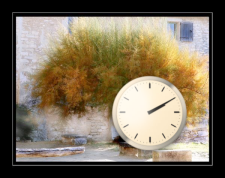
2:10
